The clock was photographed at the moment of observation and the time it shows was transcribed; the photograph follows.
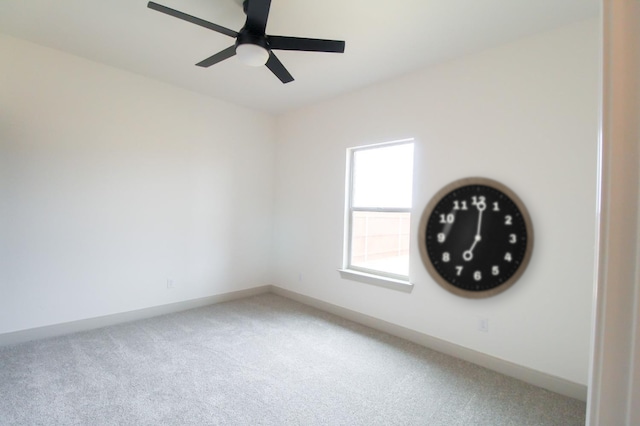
7:01
